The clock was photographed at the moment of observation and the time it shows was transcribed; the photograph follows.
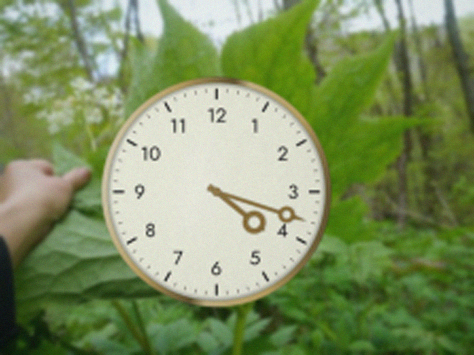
4:18
